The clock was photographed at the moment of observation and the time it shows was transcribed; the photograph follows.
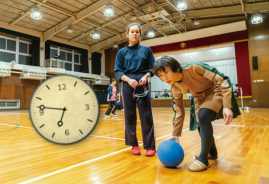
6:47
